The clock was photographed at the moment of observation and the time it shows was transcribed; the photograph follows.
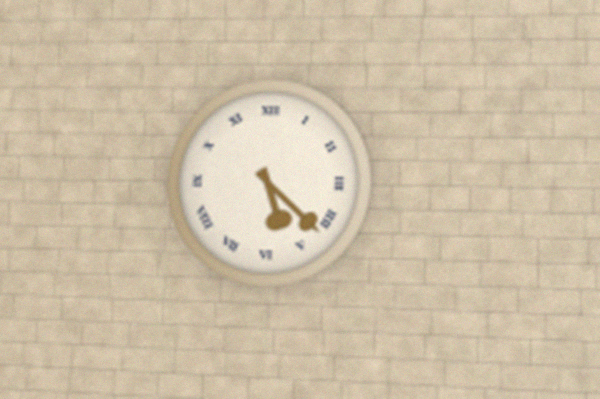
5:22
